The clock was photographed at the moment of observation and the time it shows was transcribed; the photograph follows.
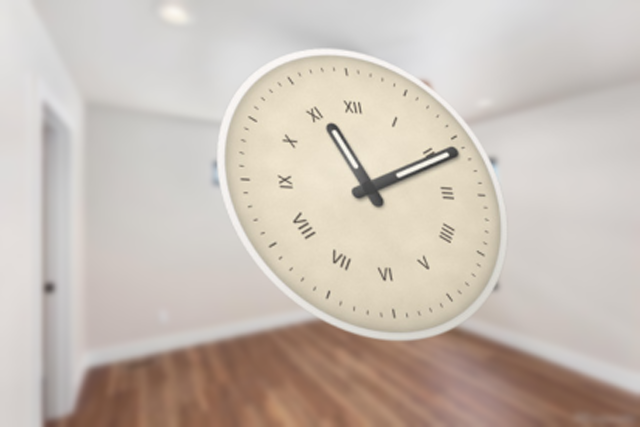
11:11
